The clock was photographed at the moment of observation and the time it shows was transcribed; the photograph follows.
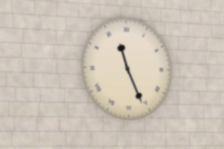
11:26
